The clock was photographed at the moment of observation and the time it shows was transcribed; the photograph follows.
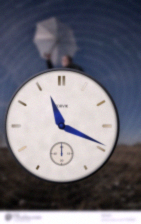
11:19
